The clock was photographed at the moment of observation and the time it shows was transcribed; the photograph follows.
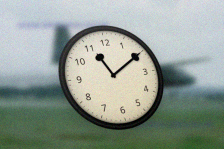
11:10
